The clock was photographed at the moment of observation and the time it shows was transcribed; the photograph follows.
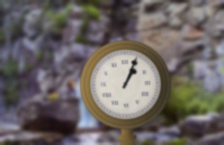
1:04
